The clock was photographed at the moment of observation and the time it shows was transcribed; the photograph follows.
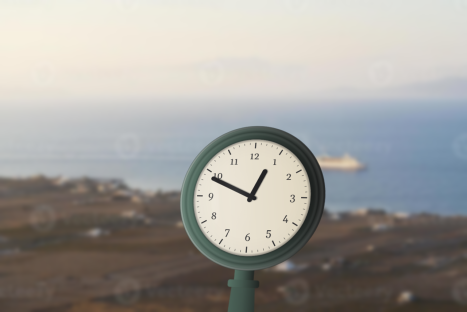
12:49
